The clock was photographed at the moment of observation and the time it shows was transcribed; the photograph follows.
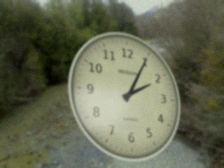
2:05
